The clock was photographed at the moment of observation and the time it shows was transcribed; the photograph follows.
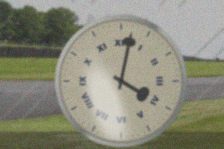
4:02
